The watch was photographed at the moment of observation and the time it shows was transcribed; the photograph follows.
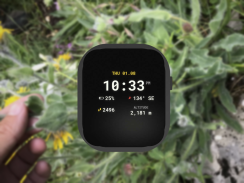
10:33
